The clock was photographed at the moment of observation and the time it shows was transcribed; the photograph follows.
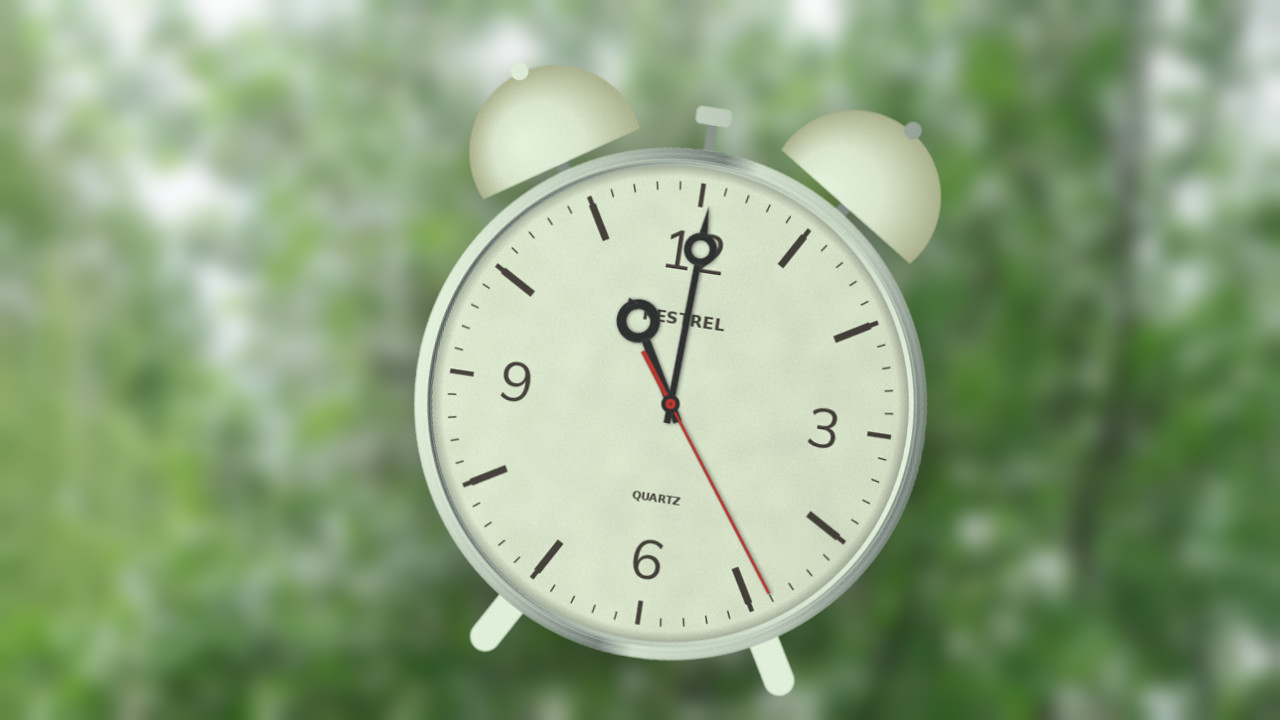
11:00:24
